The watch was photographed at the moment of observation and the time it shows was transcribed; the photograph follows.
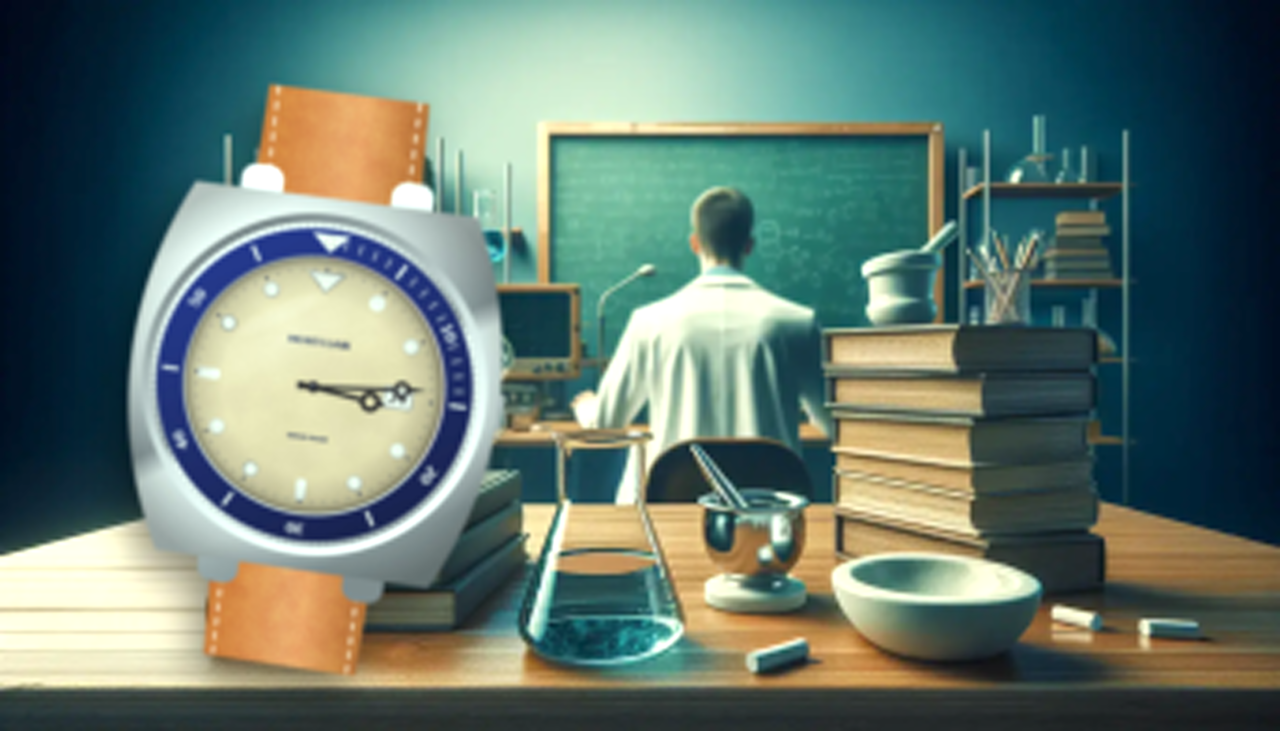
3:14
